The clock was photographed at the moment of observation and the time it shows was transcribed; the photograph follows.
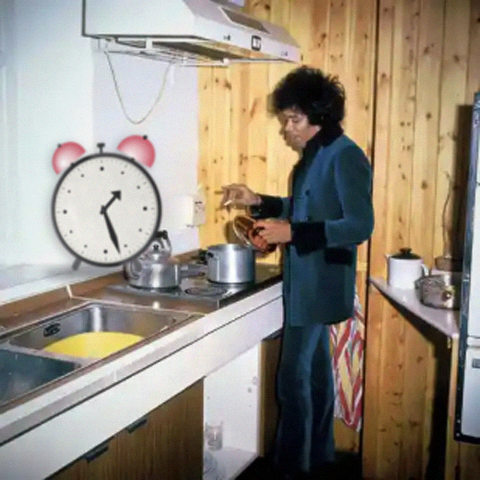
1:27
